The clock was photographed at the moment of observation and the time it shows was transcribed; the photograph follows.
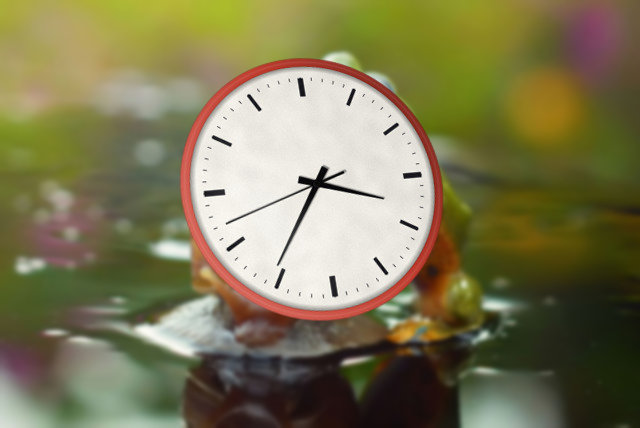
3:35:42
